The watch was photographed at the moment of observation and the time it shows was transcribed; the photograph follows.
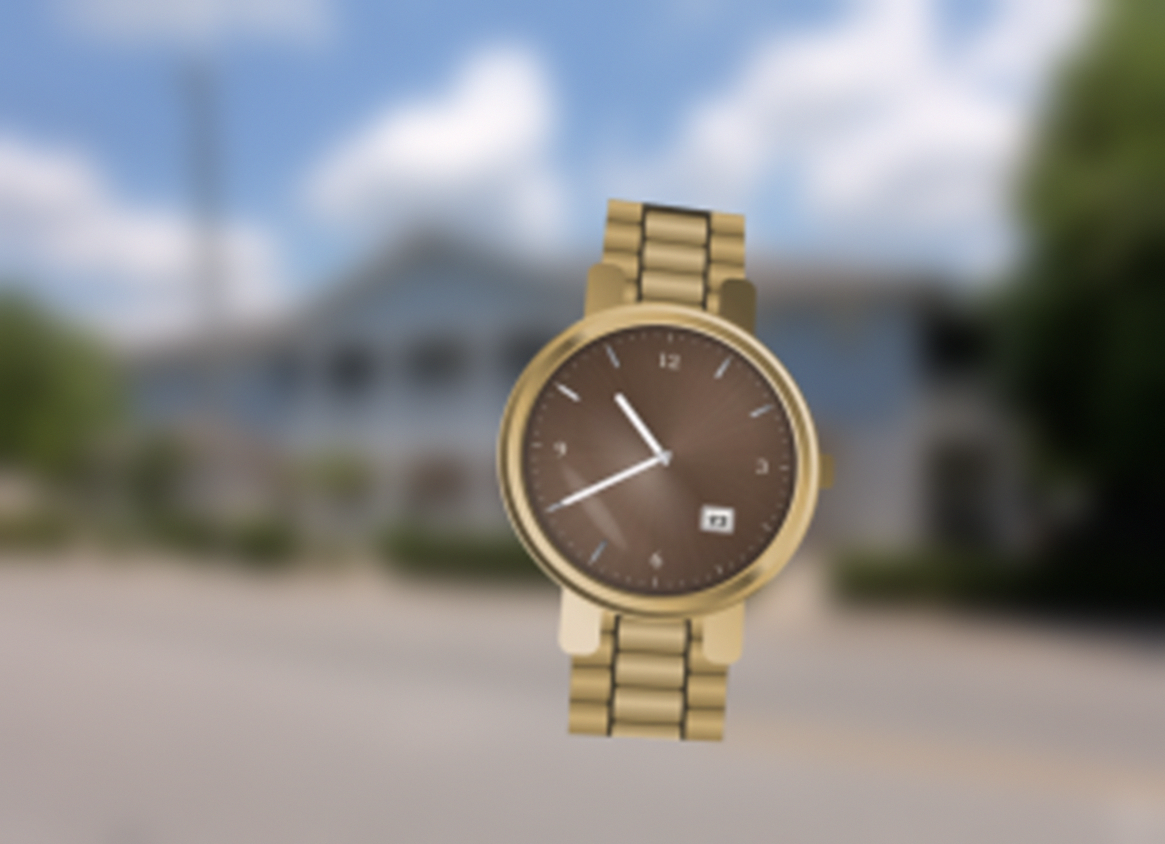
10:40
